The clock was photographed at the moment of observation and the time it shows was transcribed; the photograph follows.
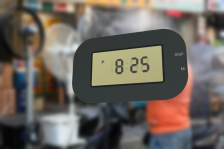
8:25
